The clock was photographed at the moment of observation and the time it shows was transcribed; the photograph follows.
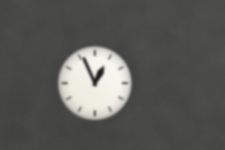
12:56
